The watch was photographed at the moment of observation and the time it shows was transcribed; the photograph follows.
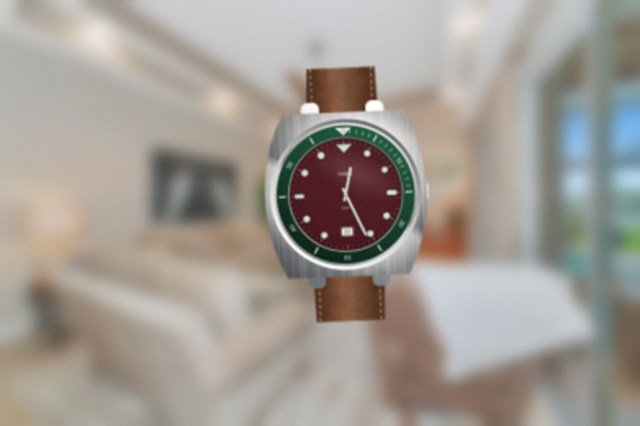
12:26
